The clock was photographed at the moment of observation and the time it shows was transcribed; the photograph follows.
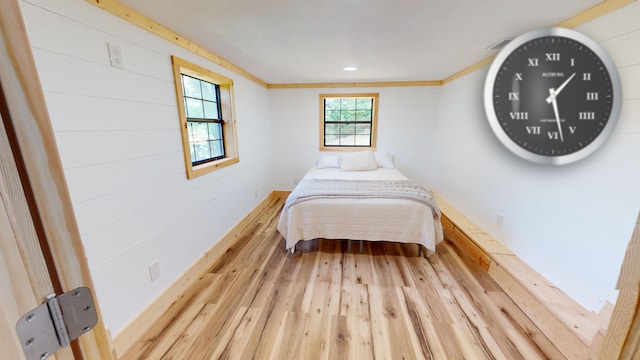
1:28
